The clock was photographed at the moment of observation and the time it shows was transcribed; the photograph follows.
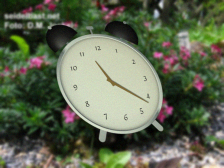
11:22
